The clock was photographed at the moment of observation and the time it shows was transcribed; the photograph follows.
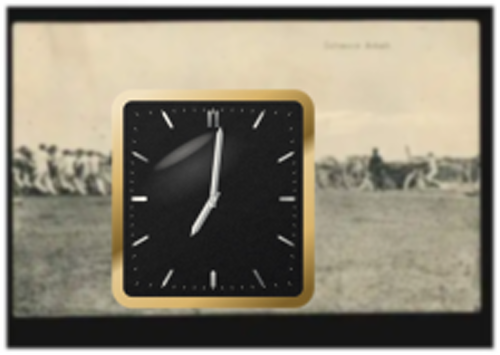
7:01
